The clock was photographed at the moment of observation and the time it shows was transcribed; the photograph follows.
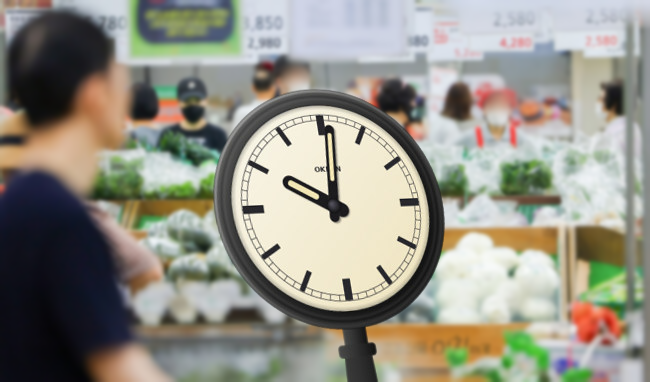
10:01
